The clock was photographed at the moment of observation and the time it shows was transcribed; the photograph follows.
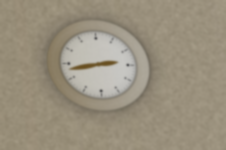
2:43
